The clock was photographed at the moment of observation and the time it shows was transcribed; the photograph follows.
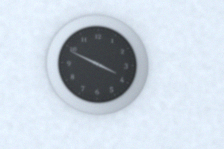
3:49
